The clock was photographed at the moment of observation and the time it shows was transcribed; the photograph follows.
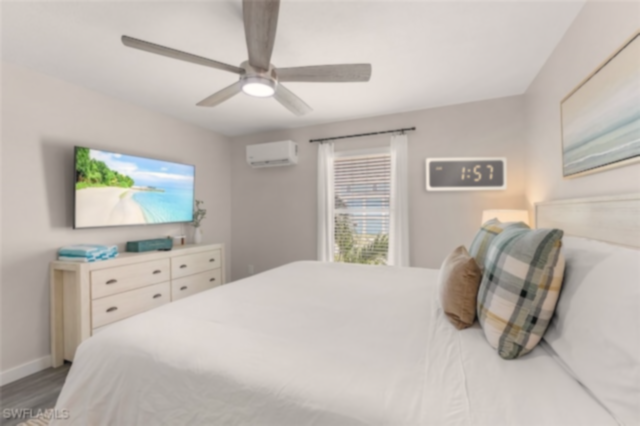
1:57
